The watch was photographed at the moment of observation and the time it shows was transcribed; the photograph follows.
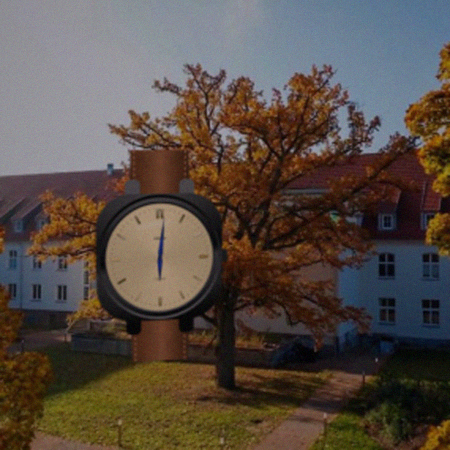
6:01
